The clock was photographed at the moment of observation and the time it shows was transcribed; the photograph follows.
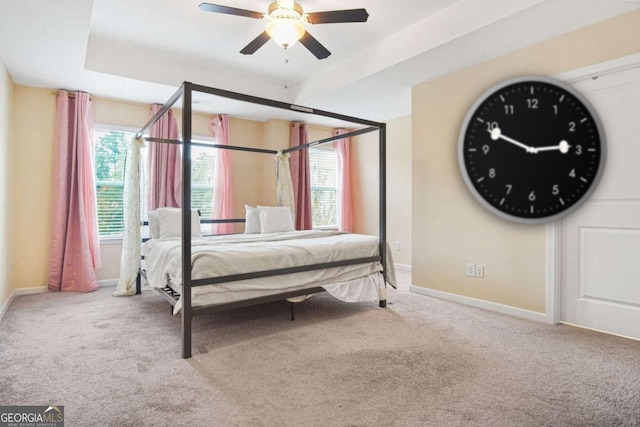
2:49
